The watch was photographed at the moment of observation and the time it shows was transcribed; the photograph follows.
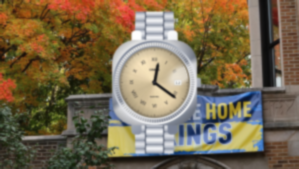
12:21
